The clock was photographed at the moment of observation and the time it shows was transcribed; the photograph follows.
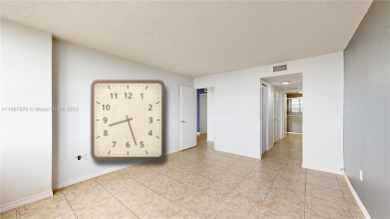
8:27
